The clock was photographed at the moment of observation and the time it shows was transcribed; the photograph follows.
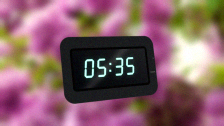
5:35
